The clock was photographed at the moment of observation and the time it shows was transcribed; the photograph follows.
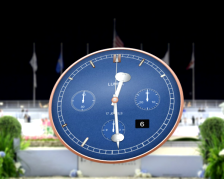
12:29
